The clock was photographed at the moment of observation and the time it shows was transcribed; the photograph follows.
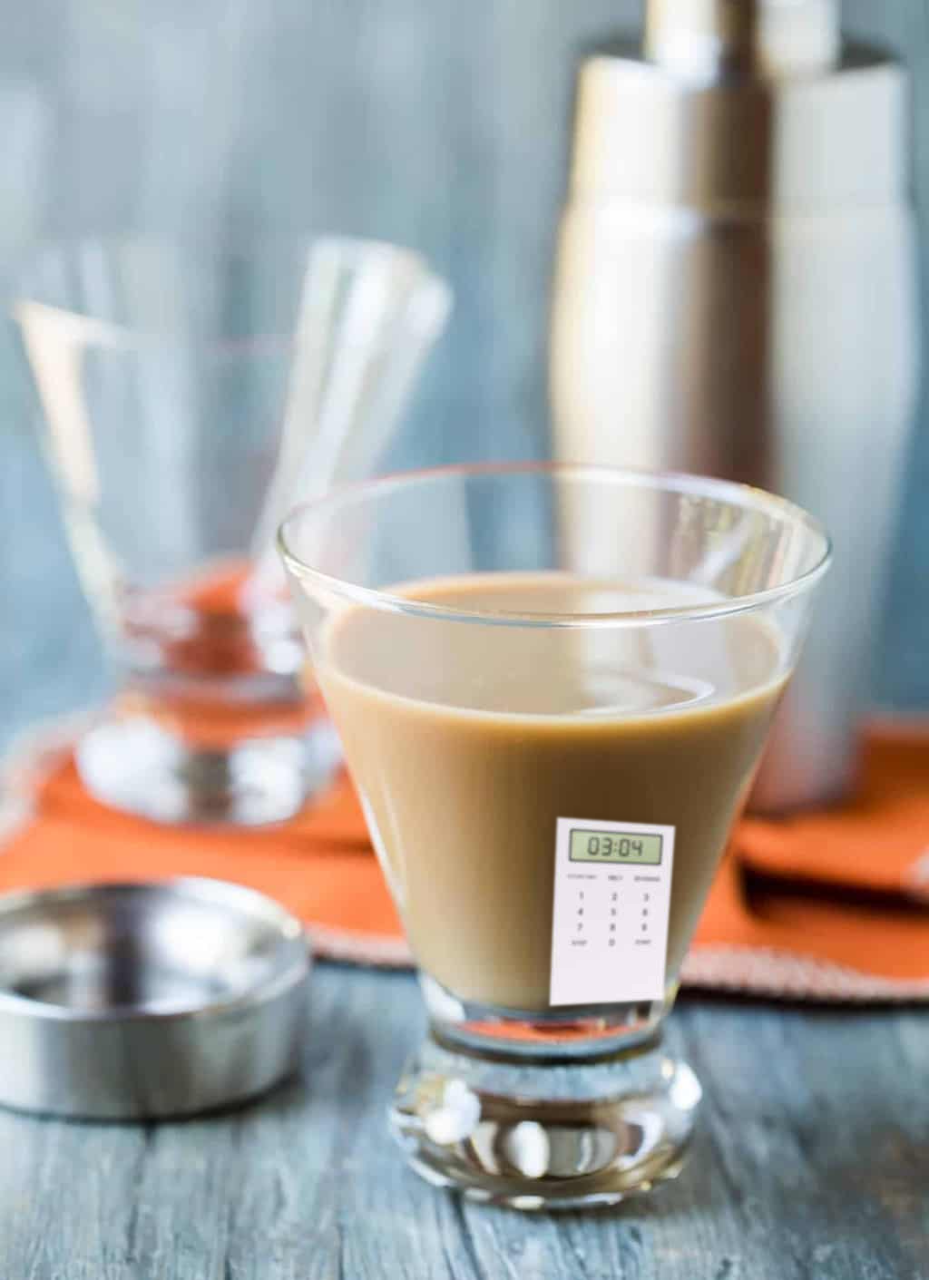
3:04
